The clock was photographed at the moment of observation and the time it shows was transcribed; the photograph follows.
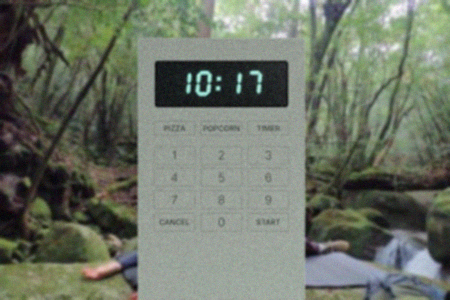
10:17
